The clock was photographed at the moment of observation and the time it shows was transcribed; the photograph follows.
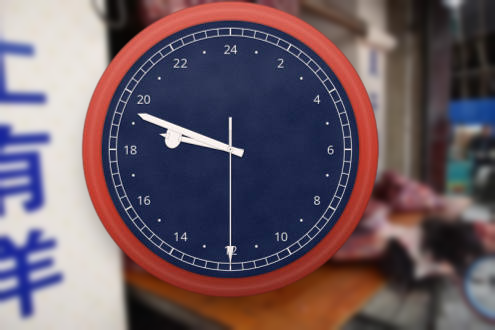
18:48:30
